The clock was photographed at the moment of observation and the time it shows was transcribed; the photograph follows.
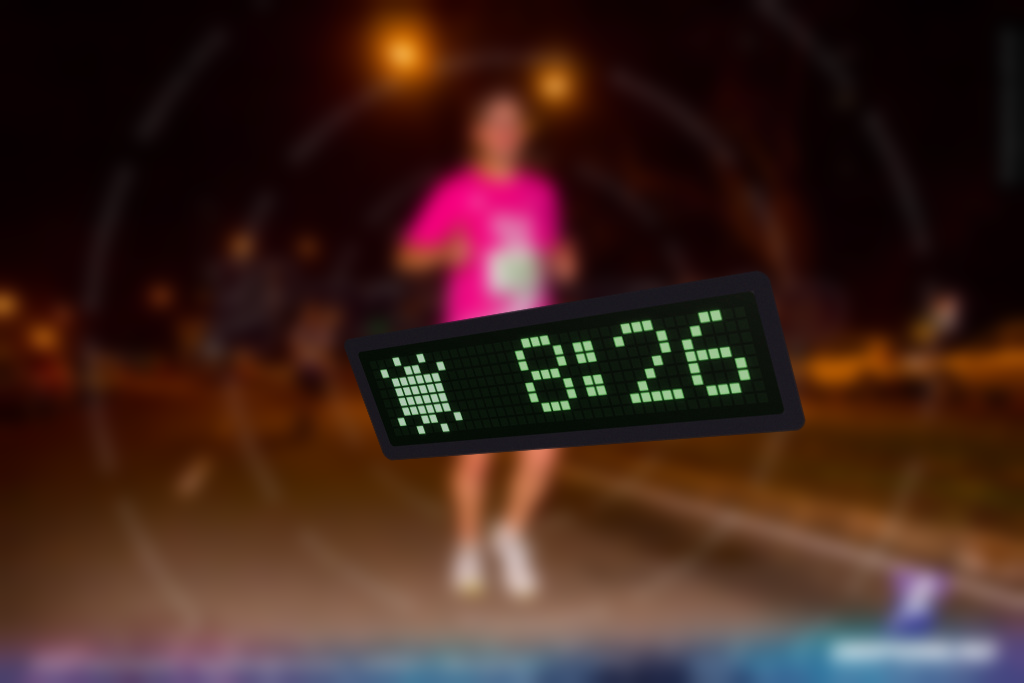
8:26
